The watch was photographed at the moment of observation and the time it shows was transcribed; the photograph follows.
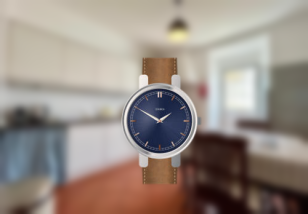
1:50
